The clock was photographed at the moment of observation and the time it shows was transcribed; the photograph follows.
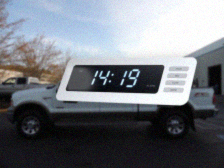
14:19
